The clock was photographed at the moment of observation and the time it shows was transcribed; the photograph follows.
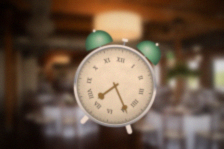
7:24
